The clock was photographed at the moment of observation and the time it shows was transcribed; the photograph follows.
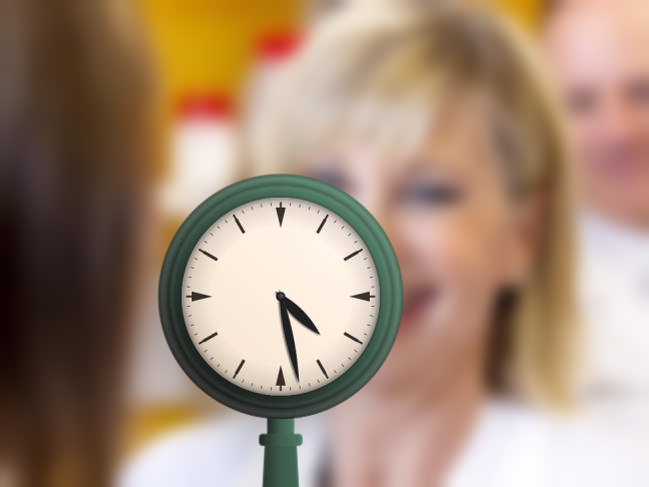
4:28
